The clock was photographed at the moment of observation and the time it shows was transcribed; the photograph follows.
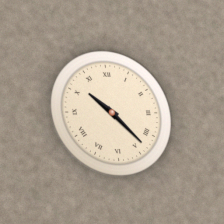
10:23
